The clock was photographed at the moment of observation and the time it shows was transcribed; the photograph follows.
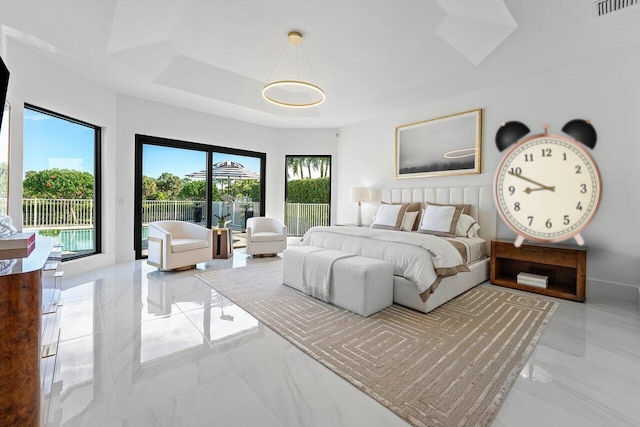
8:49
